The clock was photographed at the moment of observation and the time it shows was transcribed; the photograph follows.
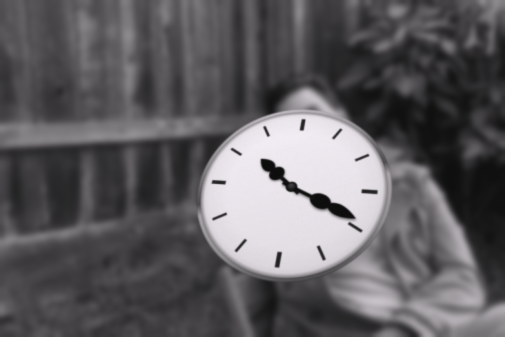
10:19
